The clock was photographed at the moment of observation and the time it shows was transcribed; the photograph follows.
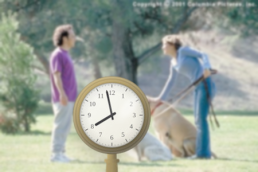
7:58
